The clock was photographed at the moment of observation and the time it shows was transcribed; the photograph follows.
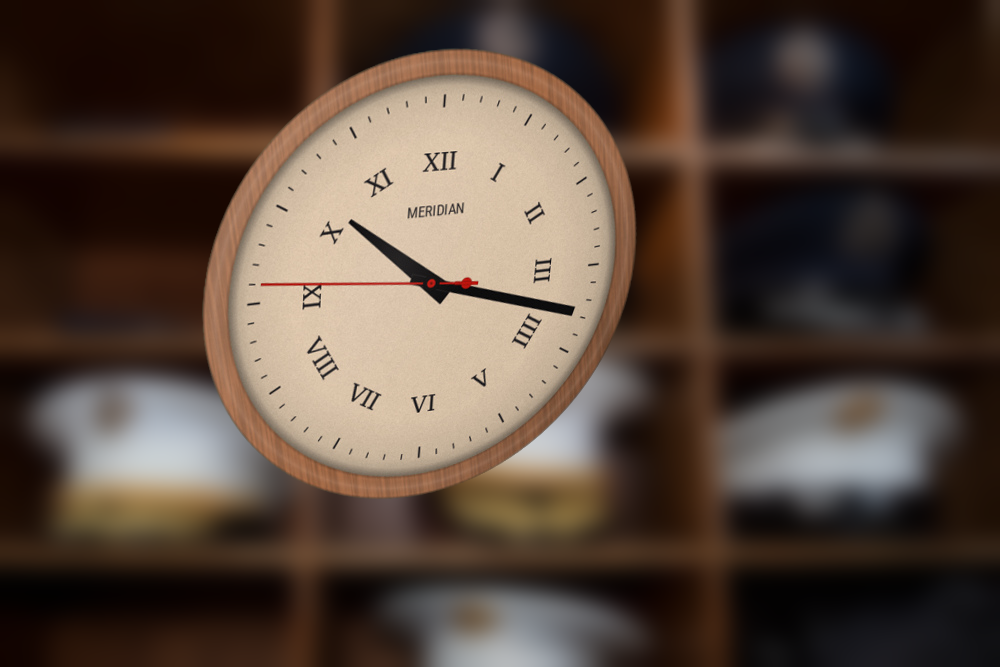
10:17:46
